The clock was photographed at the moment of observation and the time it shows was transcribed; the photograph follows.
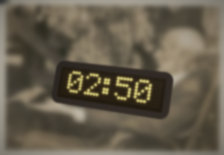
2:50
